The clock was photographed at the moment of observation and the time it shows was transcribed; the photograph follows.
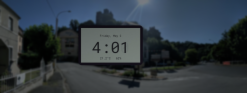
4:01
